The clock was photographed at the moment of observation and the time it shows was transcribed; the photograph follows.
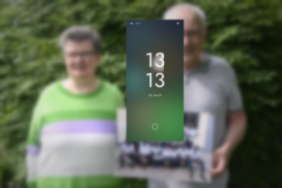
13:13
